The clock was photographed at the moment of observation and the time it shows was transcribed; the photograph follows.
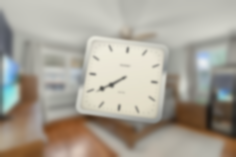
7:39
